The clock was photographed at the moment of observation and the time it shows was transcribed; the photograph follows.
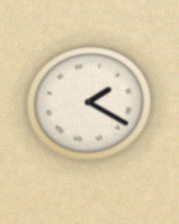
2:23
